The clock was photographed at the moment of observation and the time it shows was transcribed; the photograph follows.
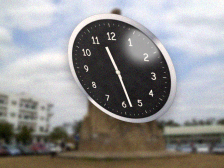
11:28
